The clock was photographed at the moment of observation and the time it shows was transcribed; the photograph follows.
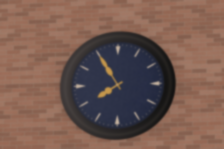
7:55
